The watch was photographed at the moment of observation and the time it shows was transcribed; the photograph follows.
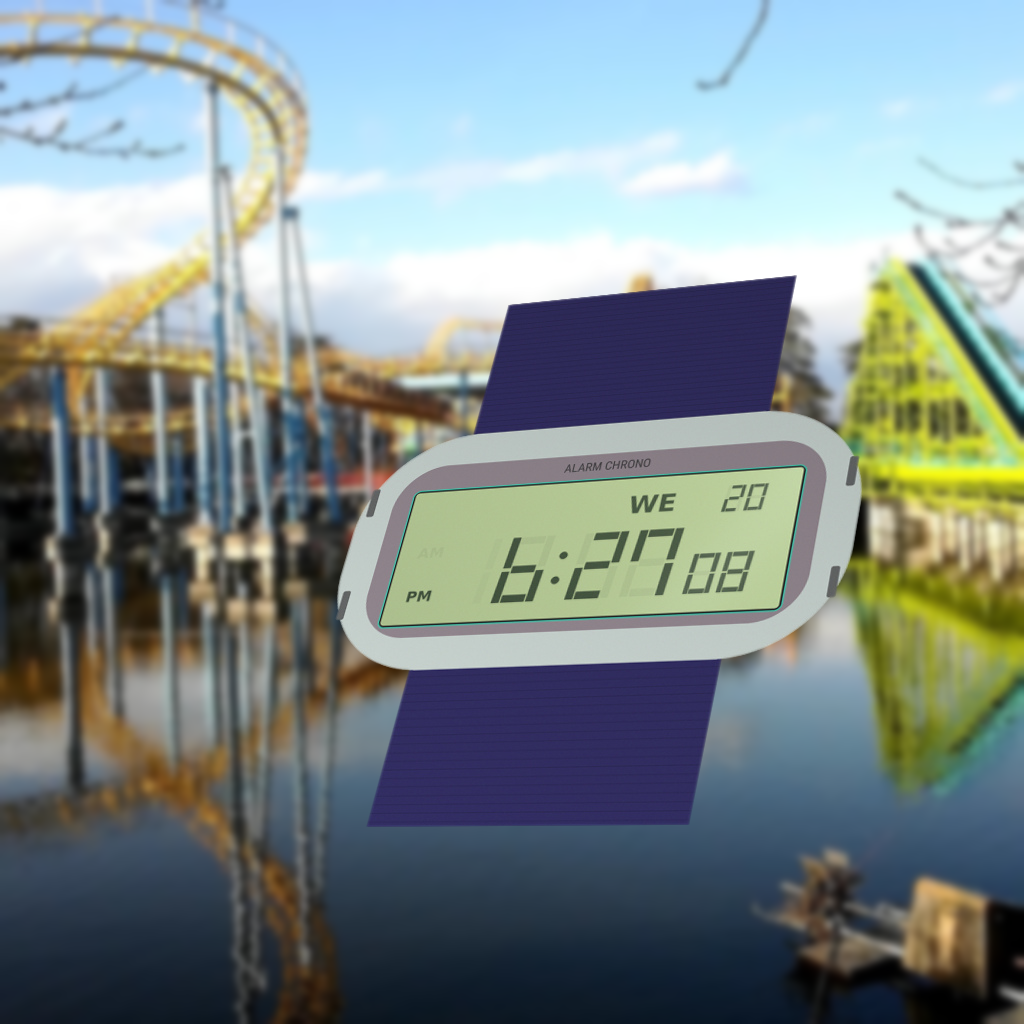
6:27:08
